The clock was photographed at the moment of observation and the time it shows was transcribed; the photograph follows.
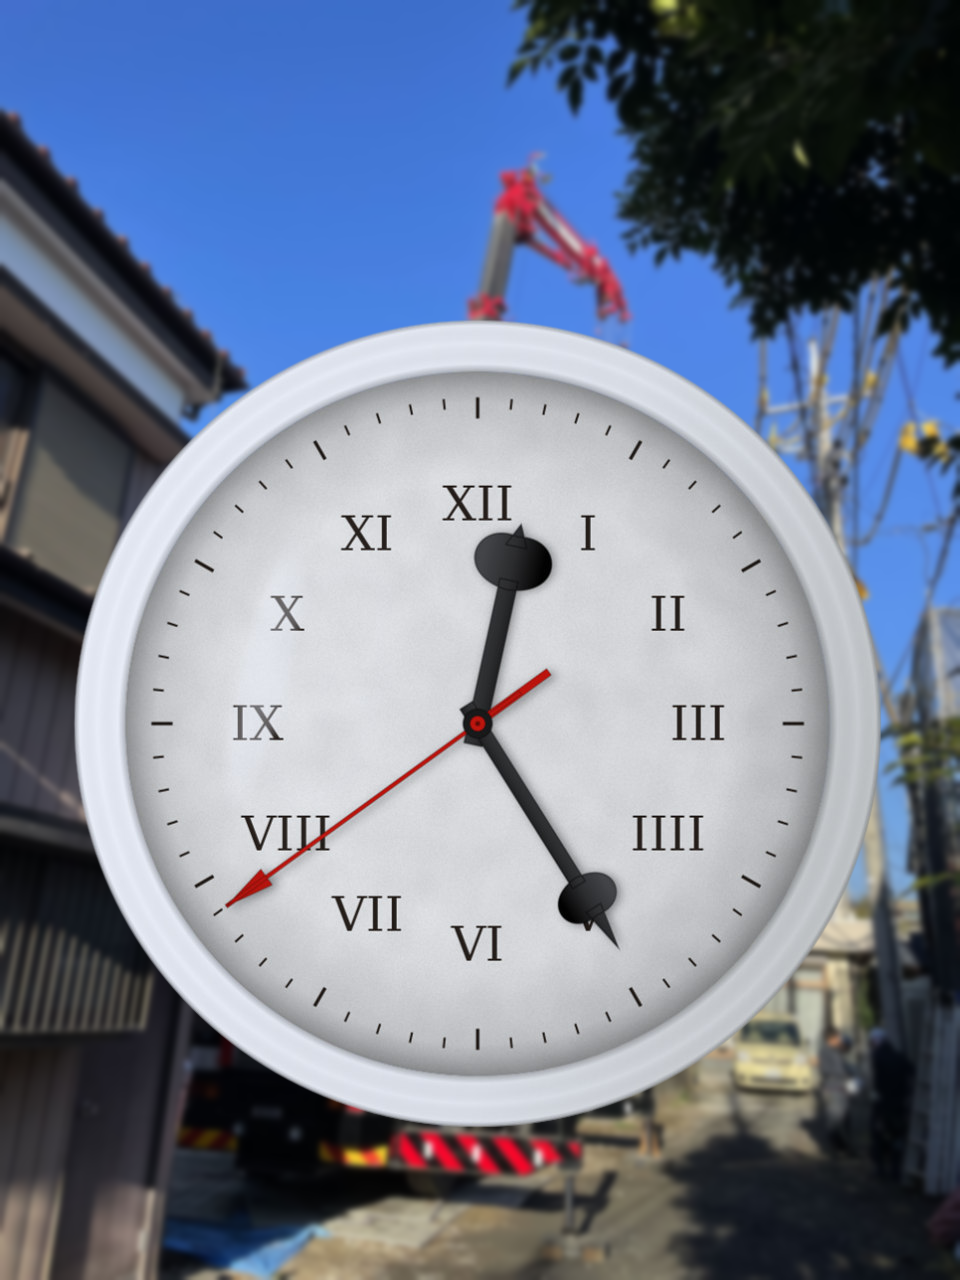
12:24:39
